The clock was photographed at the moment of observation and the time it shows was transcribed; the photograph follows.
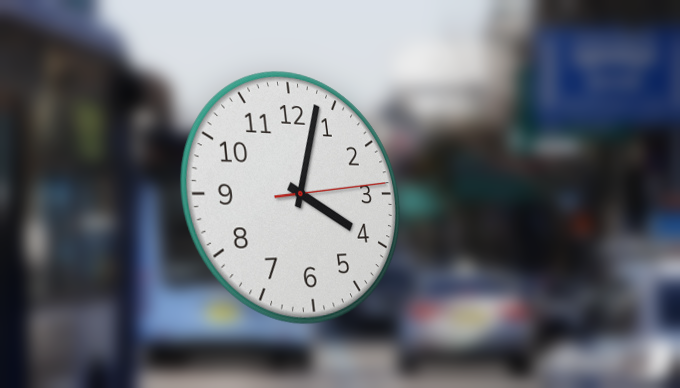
4:03:14
